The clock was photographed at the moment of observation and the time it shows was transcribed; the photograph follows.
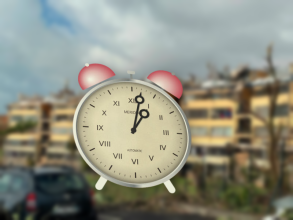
1:02
